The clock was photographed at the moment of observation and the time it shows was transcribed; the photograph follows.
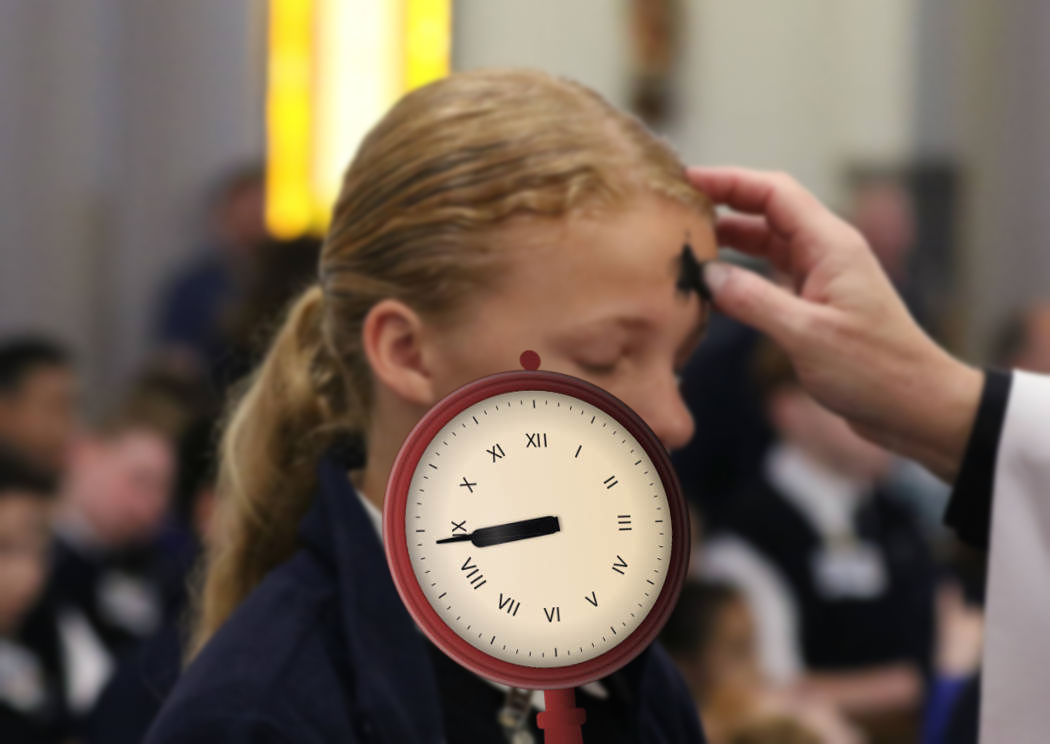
8:44
